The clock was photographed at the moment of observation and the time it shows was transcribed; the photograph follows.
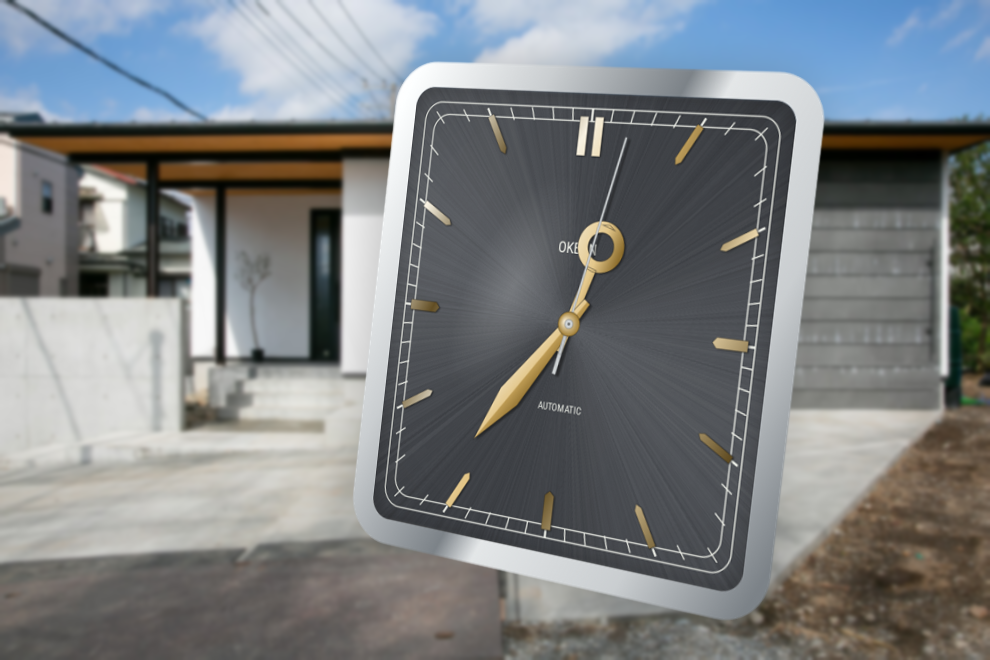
12:36:02
